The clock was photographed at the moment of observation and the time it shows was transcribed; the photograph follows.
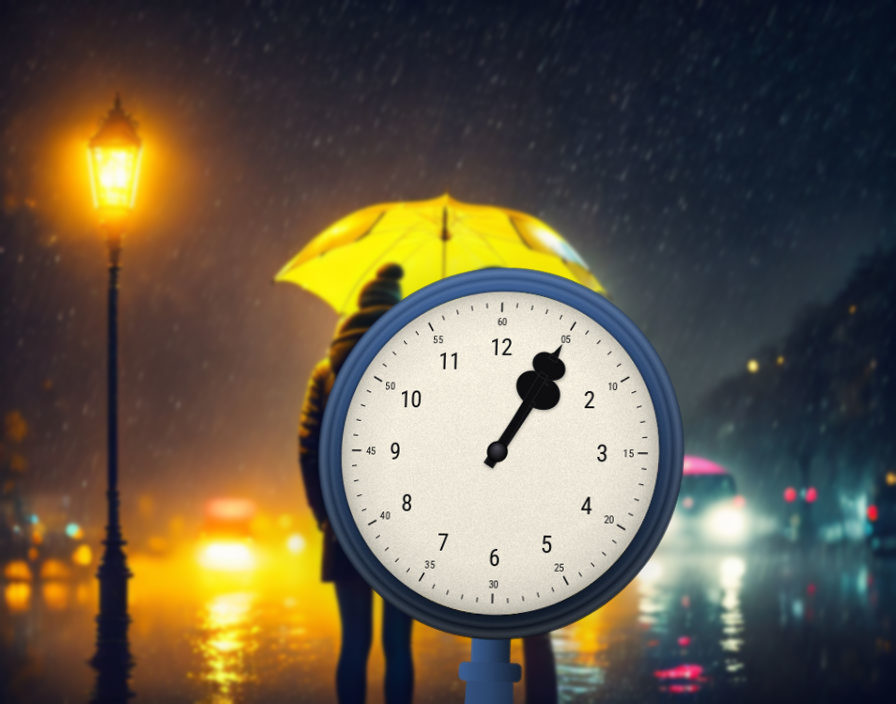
1:05
